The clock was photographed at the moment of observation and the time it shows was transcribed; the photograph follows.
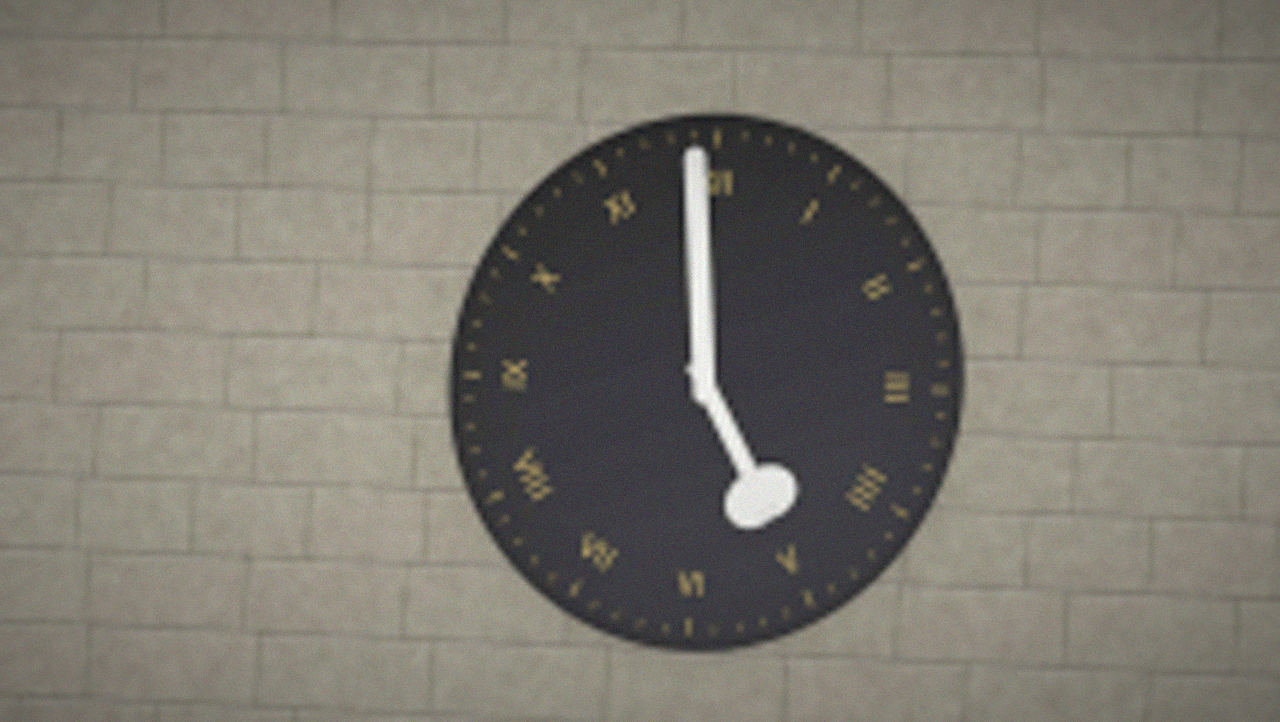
4:59
